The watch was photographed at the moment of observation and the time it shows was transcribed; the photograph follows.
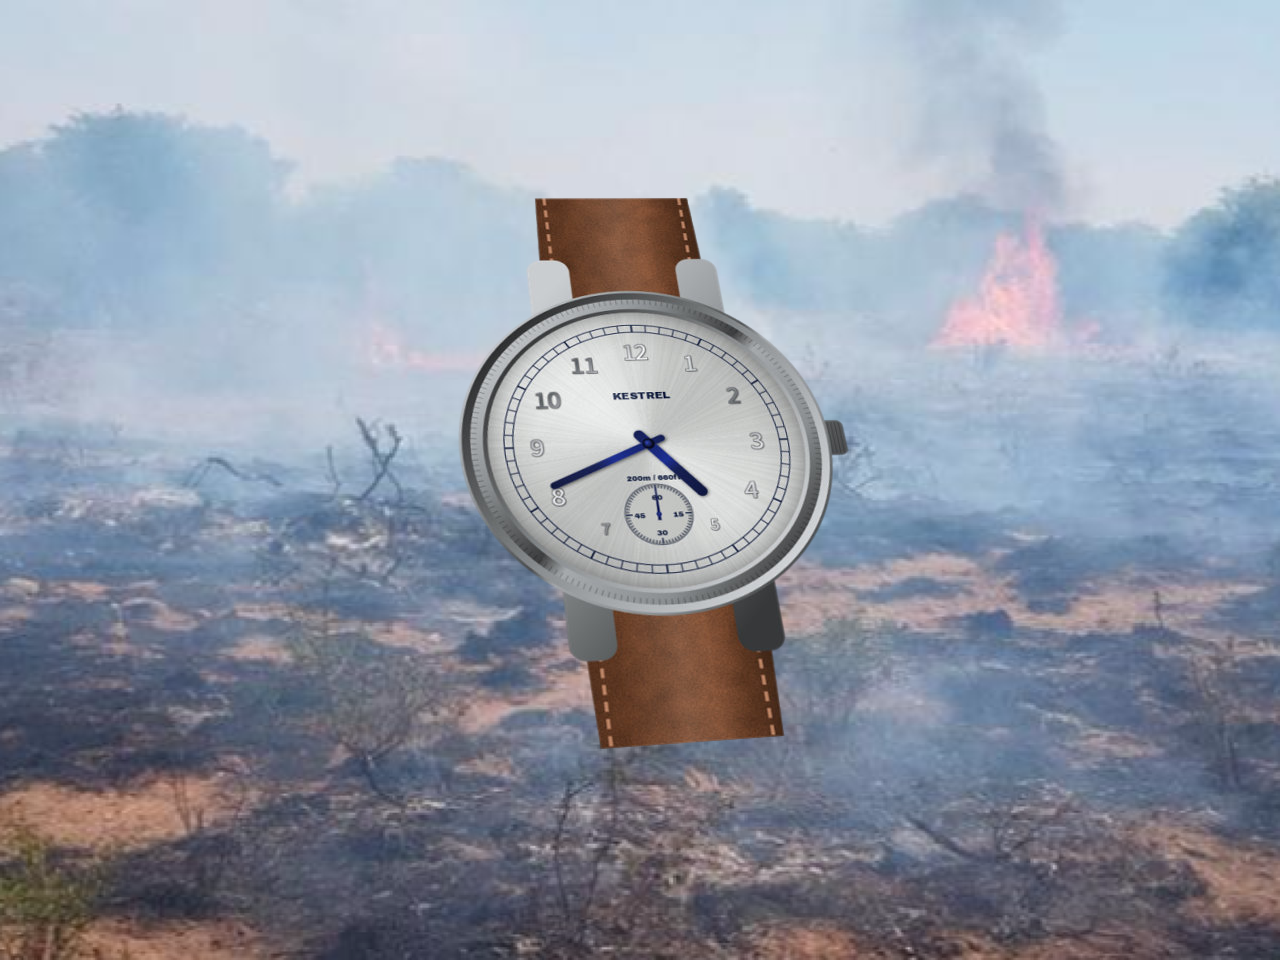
4:41
